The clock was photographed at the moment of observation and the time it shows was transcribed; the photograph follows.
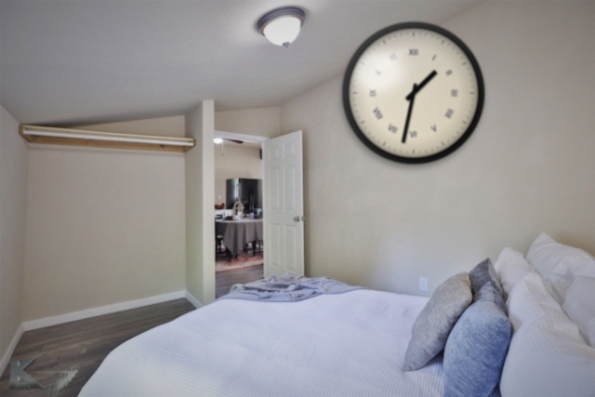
1:32
